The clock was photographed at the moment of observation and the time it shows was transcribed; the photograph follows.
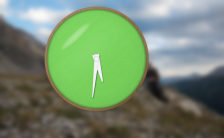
5:31
